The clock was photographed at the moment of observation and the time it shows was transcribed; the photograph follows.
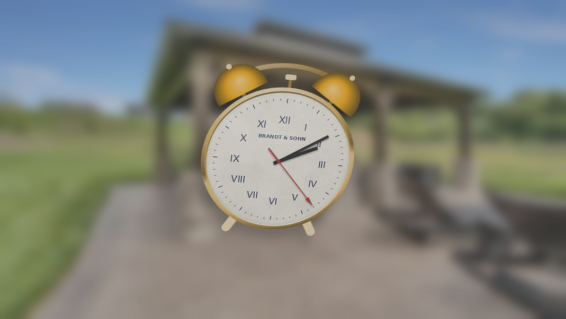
2:09:23
